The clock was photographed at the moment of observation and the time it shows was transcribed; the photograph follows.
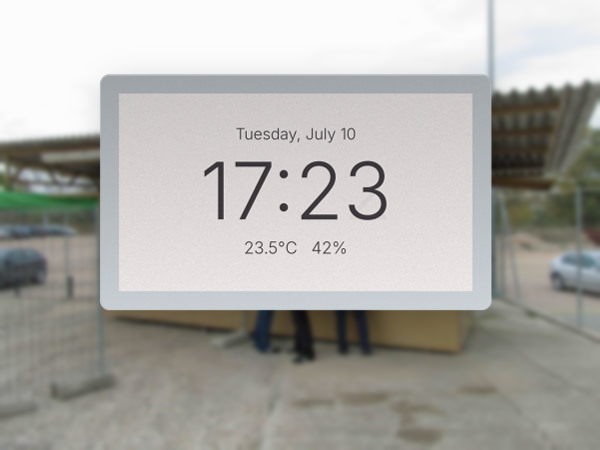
17:23
